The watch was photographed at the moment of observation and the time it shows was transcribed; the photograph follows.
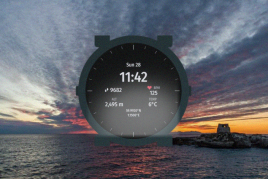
11:42
